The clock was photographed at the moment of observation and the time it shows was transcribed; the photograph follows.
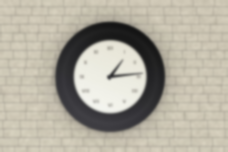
1:14
